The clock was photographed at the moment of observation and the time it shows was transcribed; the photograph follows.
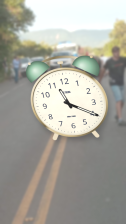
11:20
